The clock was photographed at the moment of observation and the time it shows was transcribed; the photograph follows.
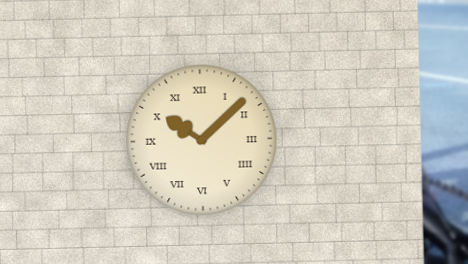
10:08
